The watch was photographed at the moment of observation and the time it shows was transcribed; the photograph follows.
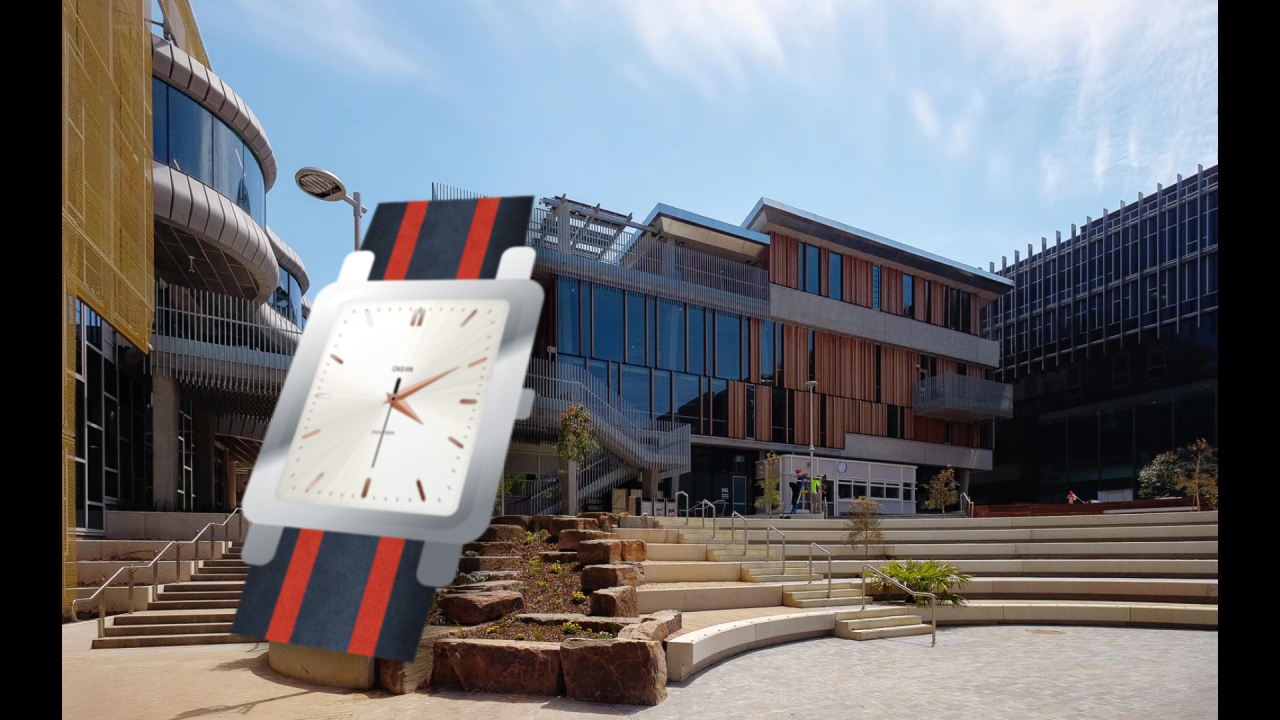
4:09:30
